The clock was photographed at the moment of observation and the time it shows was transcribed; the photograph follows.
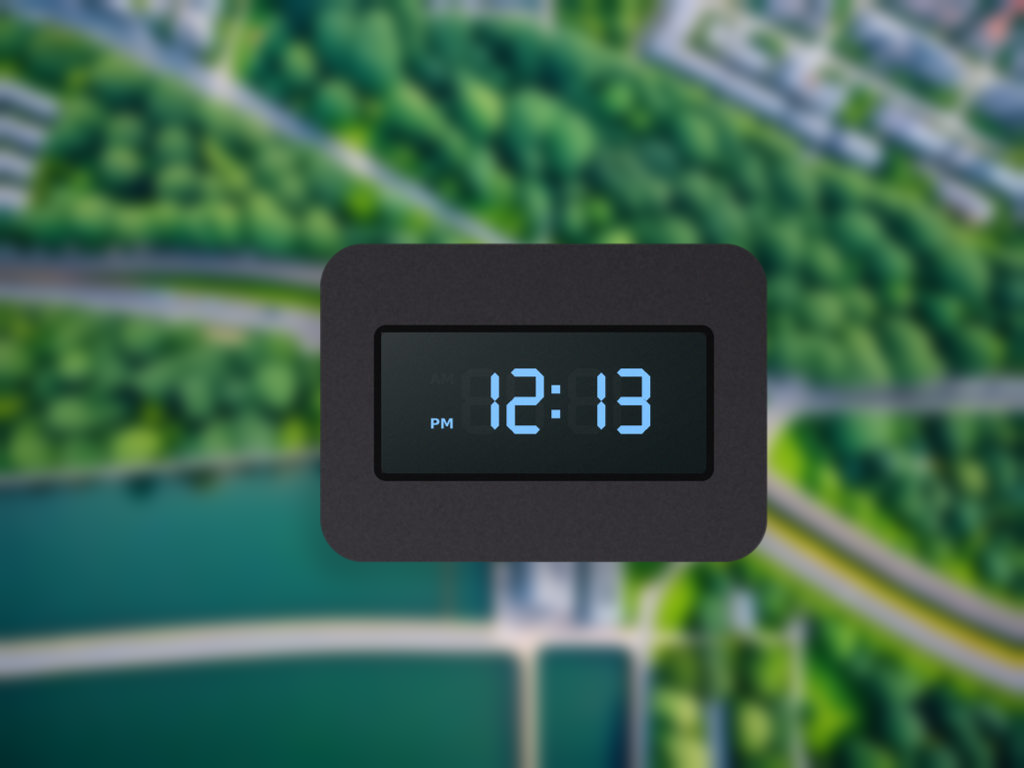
12:13
